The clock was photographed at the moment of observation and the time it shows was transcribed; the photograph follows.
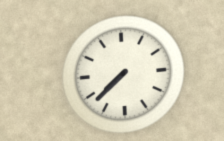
7:38
